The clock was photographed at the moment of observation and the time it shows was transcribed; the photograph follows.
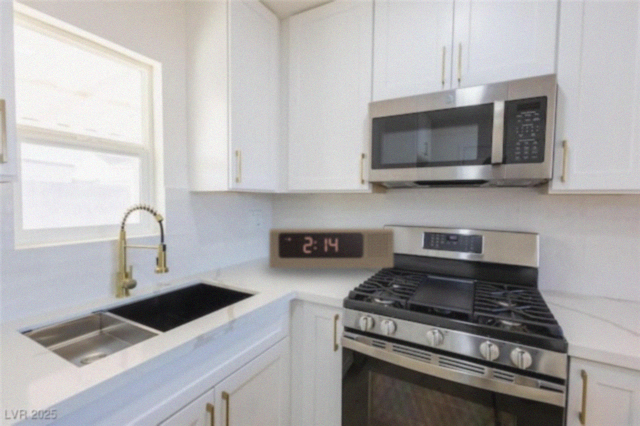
2:14
